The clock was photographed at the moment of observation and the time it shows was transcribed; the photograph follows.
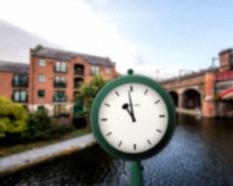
10:59
